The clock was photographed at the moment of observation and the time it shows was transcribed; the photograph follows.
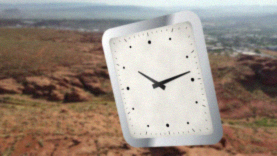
10:13
